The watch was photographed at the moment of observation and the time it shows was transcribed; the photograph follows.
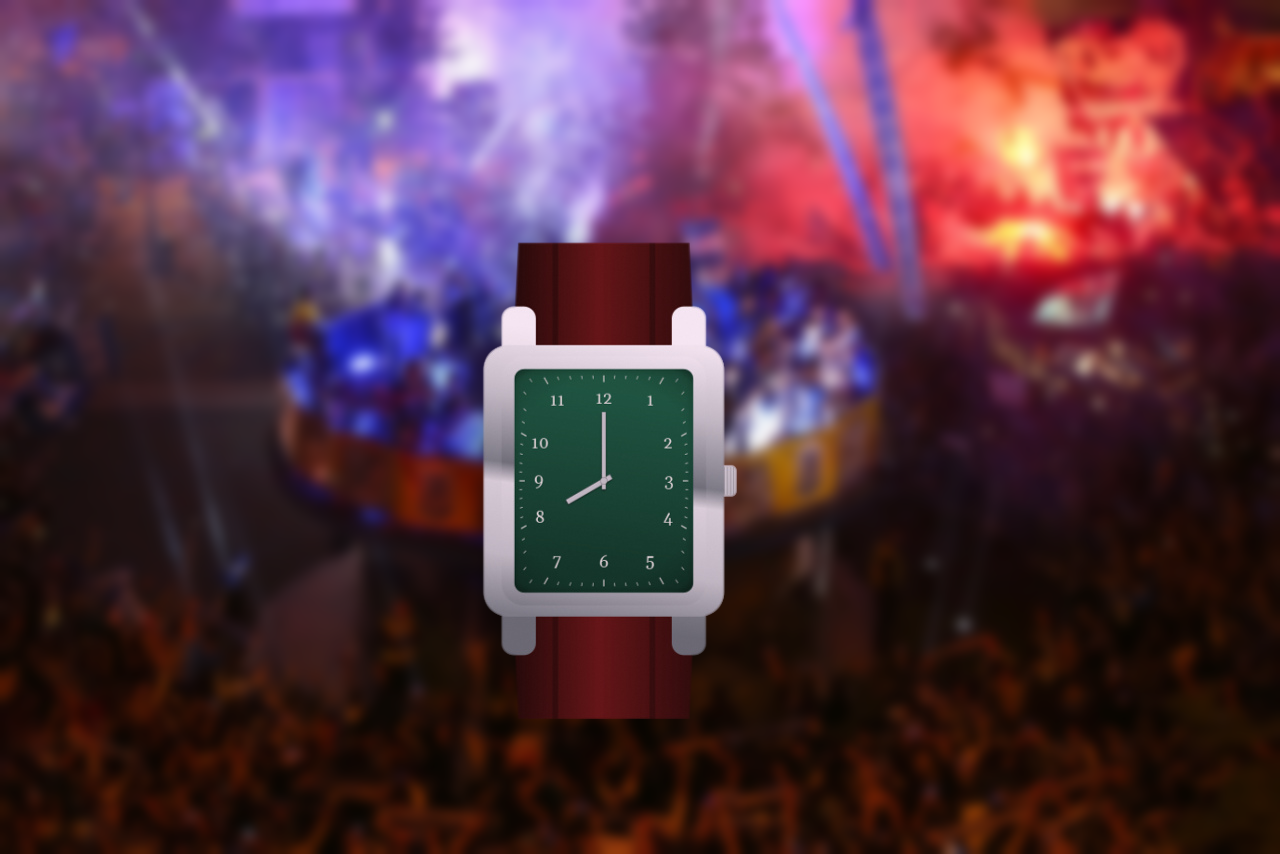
8:00
